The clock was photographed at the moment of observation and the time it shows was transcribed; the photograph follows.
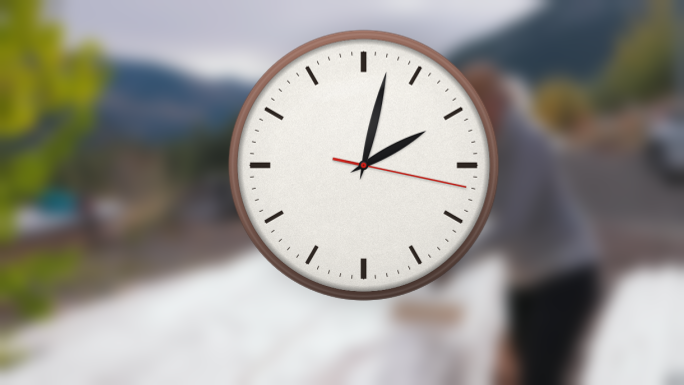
2:02:17
